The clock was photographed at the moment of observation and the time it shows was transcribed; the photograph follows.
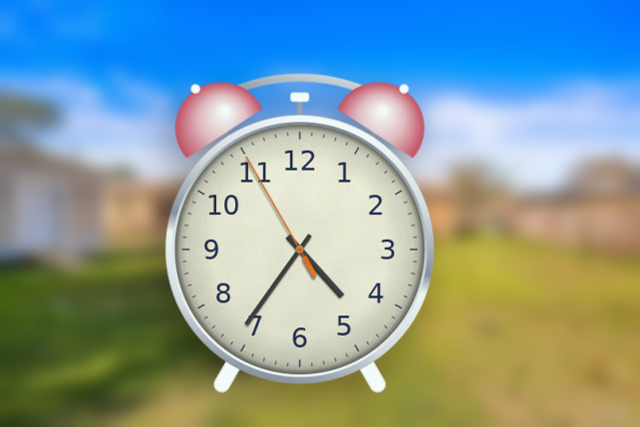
4:35:55
